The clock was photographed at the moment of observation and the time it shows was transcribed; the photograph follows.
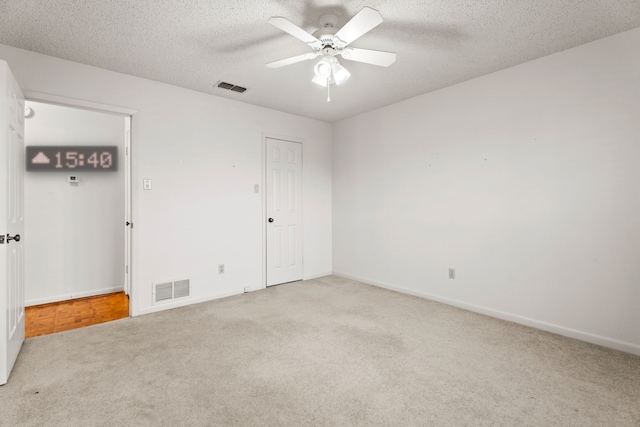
15:40
